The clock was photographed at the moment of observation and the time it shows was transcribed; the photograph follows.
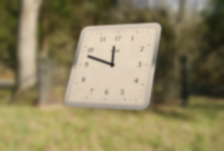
11:48
